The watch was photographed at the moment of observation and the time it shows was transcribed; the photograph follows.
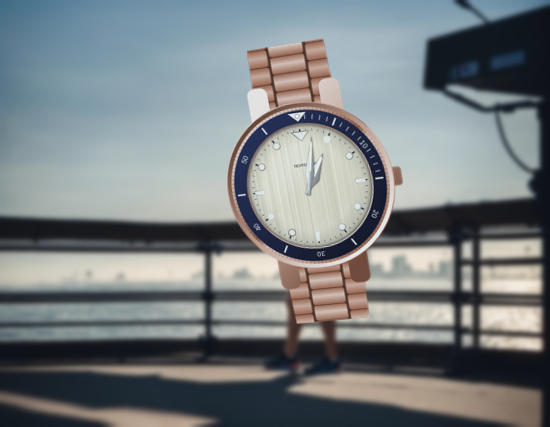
1:02
